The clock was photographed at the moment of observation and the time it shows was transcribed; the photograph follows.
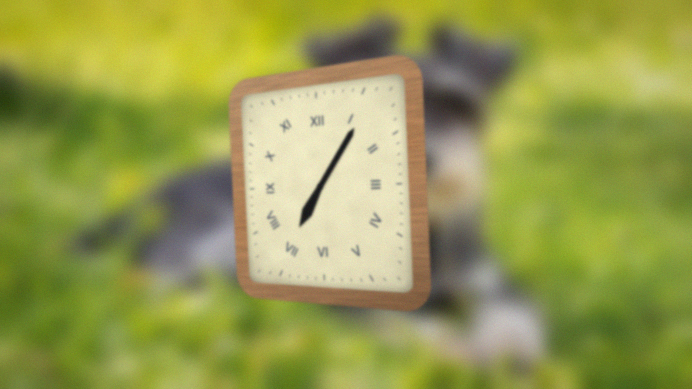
7:06
